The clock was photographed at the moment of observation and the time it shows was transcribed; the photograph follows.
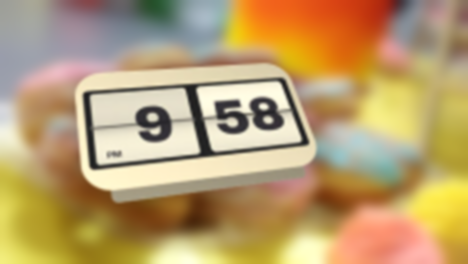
9:58
